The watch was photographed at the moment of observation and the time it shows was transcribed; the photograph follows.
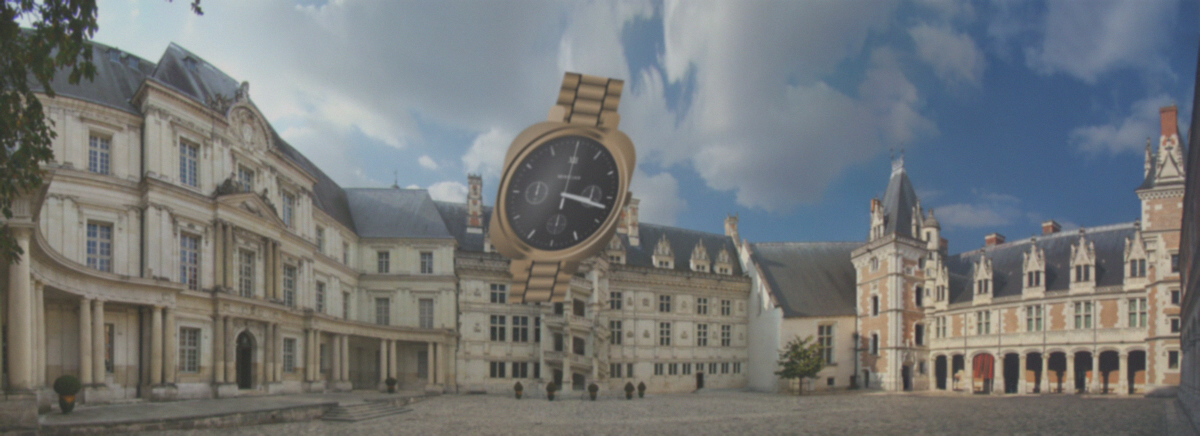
3:17
